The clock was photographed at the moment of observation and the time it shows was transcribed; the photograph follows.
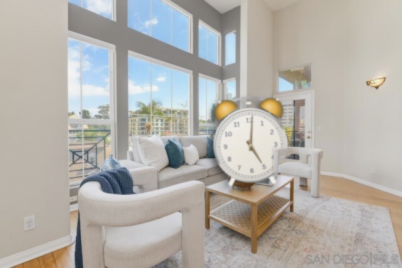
5:01
